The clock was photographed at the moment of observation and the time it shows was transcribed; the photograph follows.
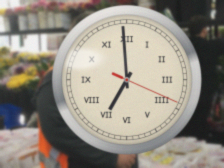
6:59:19
